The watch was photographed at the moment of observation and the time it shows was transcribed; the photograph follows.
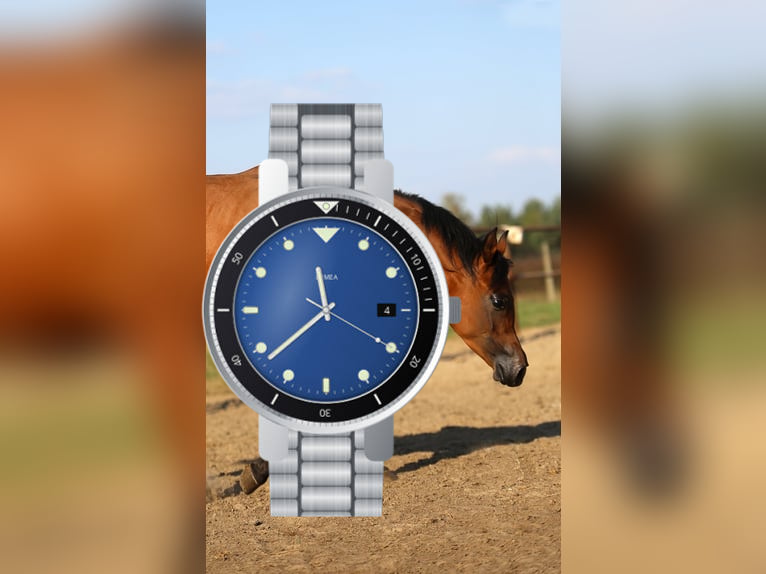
11:38:20
